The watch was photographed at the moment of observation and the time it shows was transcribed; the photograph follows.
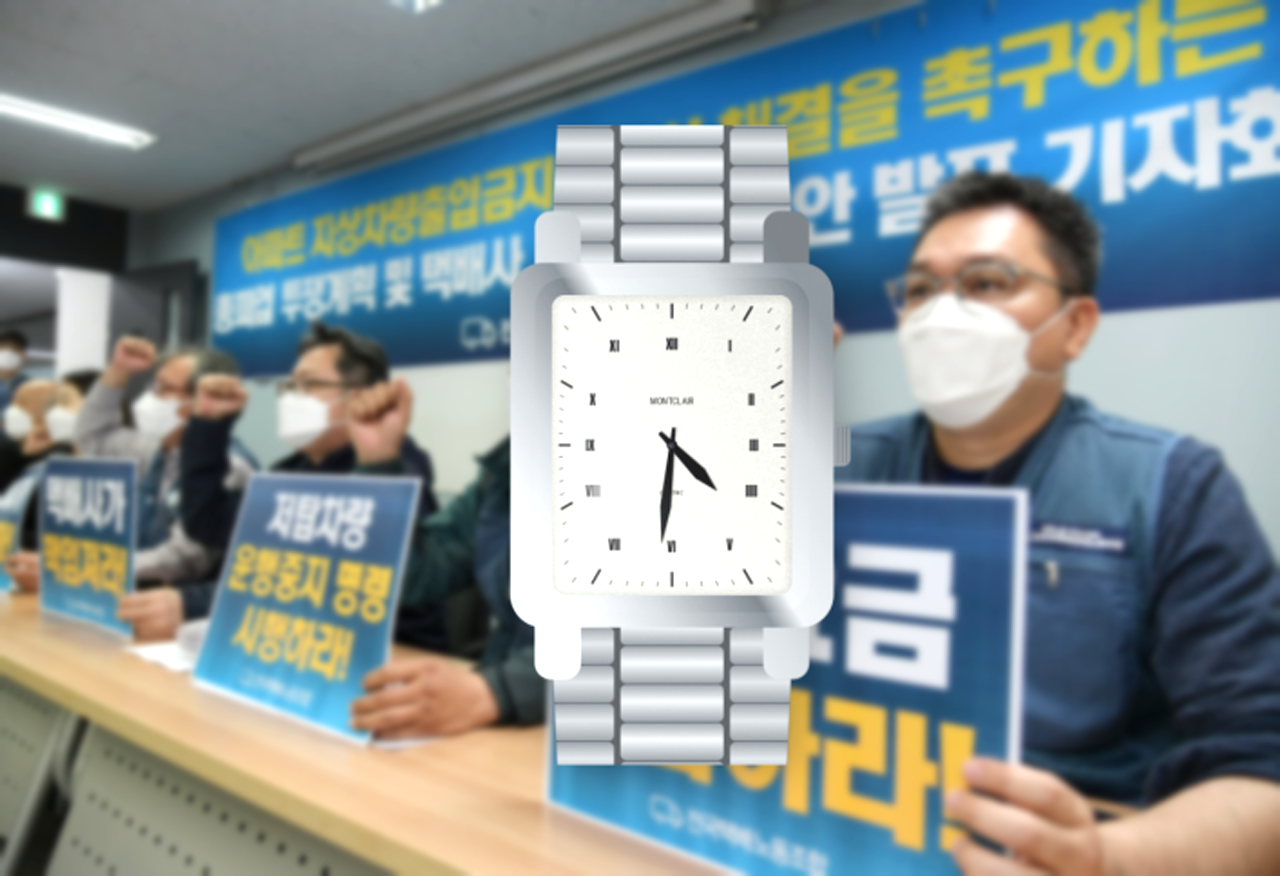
4:31
